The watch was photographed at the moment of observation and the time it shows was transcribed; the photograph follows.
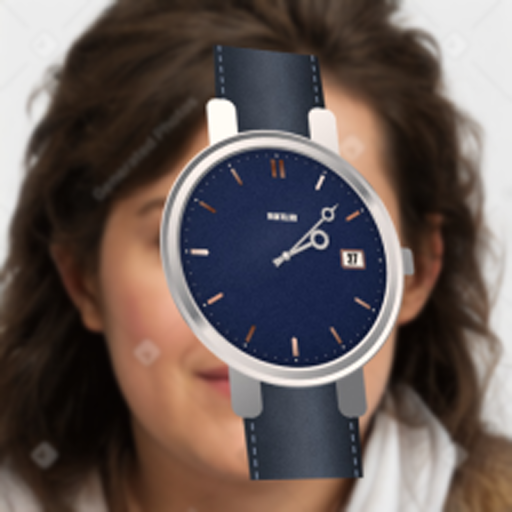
2:08
